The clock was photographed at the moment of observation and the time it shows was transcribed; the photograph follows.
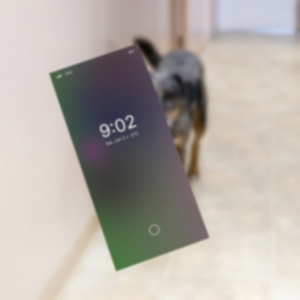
9:02
